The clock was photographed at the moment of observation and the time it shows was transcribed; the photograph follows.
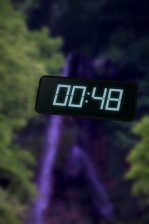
0:48
